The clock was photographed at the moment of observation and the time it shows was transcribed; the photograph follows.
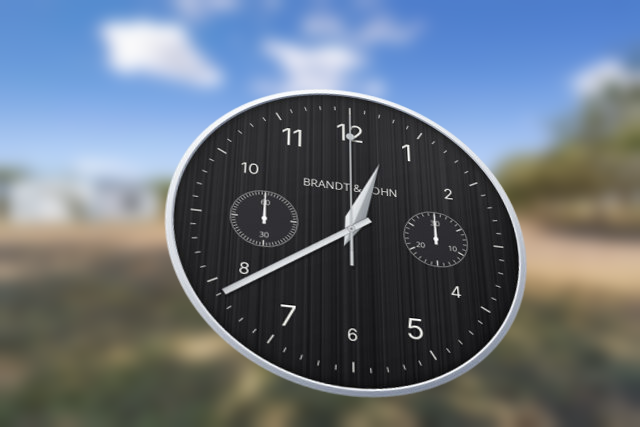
12:39
